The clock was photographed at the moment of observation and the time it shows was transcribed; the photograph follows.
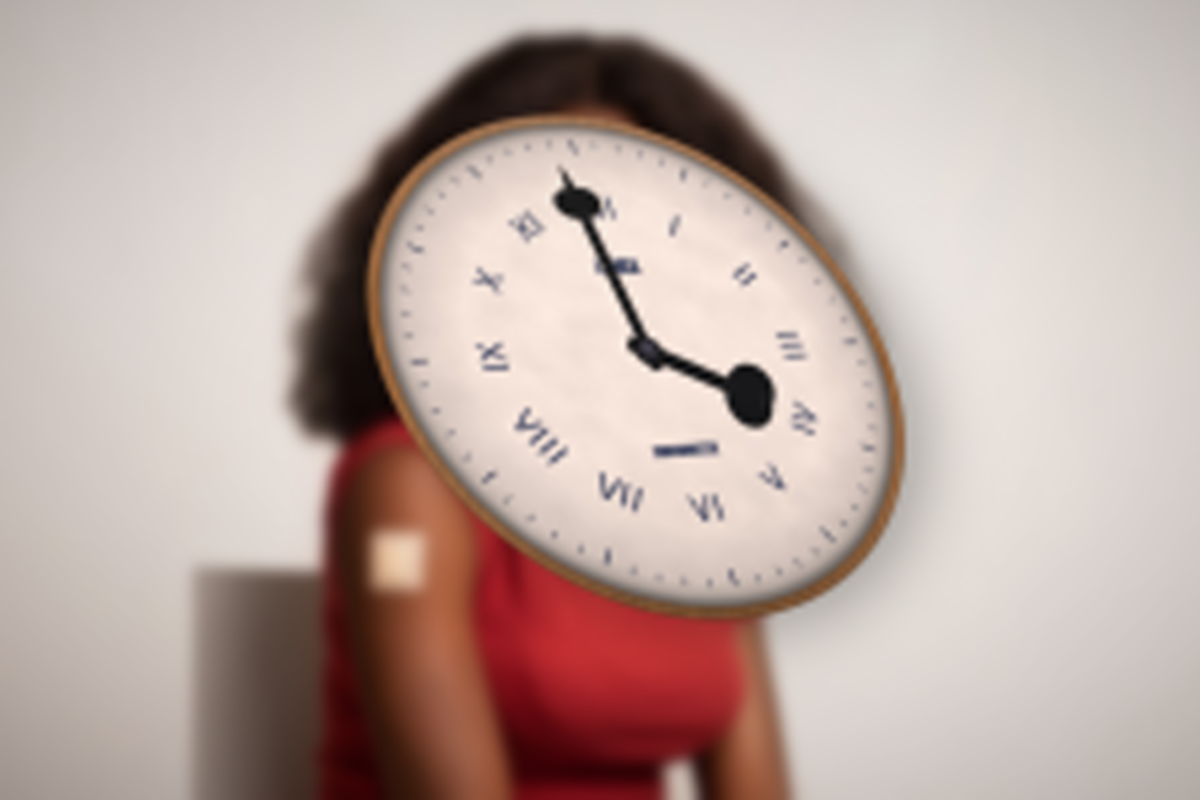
3:59
